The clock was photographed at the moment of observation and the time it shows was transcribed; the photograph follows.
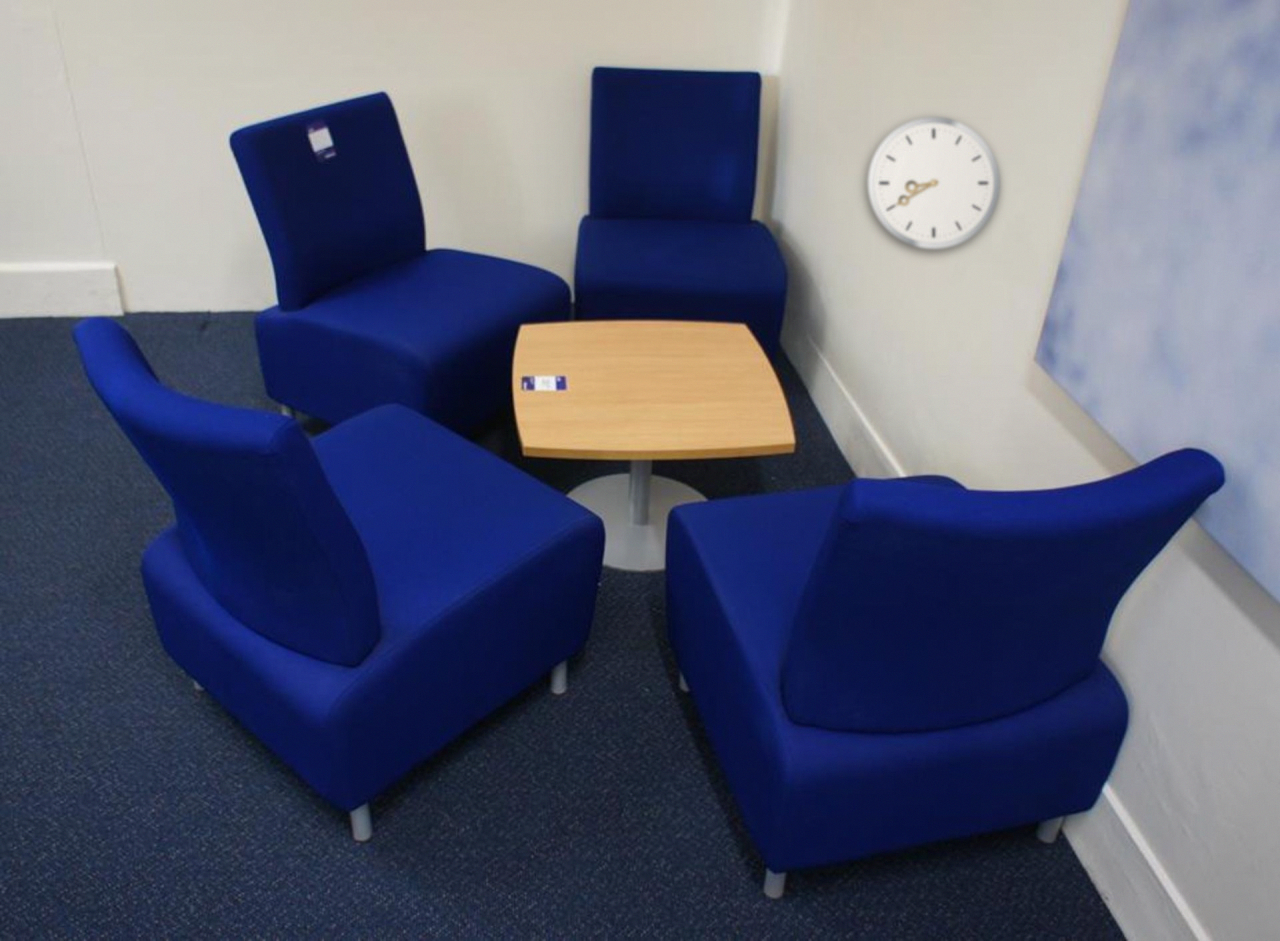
8:40
